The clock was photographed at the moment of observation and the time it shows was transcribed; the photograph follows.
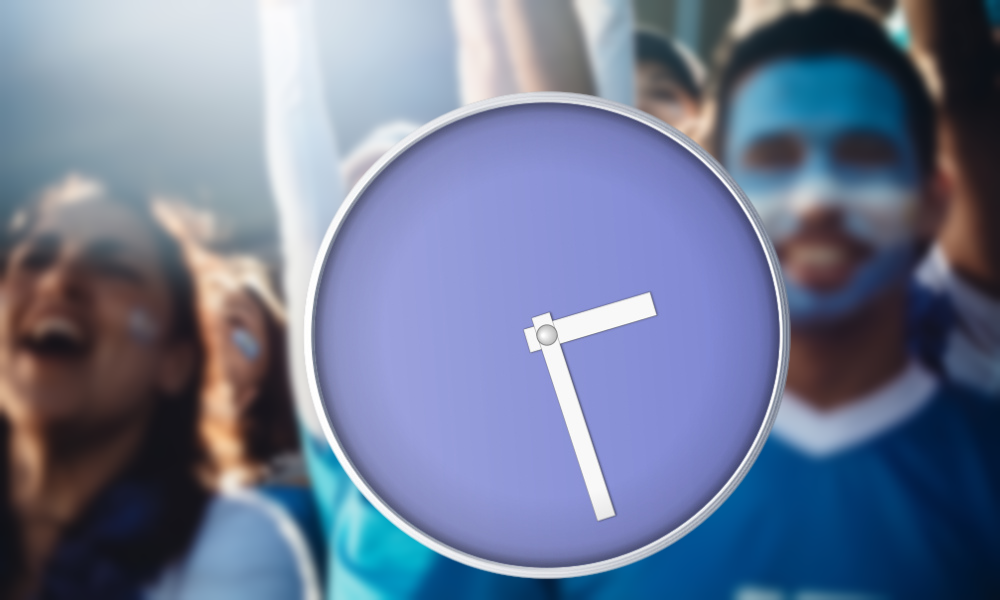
2:27
